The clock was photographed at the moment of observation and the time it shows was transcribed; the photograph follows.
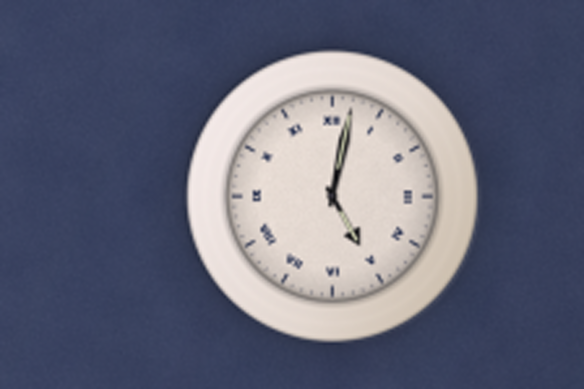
5:02
